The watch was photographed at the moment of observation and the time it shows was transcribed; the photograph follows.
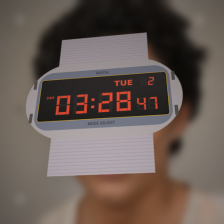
3:28:47
